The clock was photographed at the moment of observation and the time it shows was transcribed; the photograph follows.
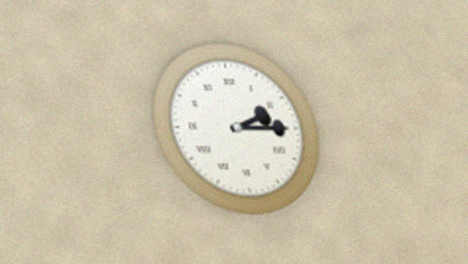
2:15
